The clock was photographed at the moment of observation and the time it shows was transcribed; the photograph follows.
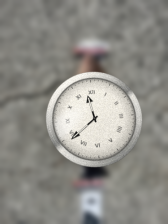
11:39
